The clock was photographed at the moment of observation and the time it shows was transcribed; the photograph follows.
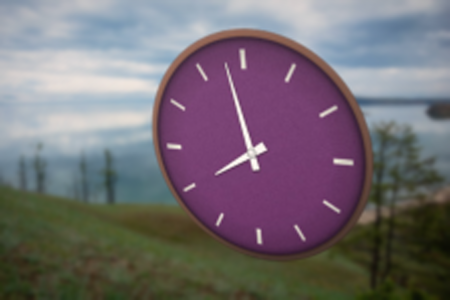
7:58
